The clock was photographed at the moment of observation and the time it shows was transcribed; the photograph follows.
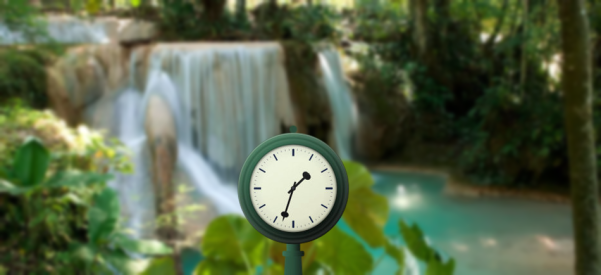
1:33
